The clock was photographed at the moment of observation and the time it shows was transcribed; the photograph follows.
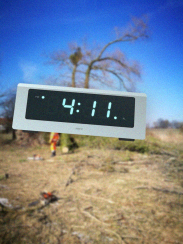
4:11
